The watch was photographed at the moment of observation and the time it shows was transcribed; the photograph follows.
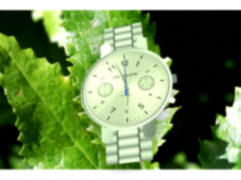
5:57
